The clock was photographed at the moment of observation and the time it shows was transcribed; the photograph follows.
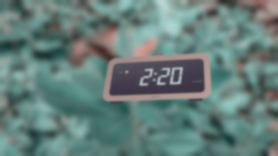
2:20
